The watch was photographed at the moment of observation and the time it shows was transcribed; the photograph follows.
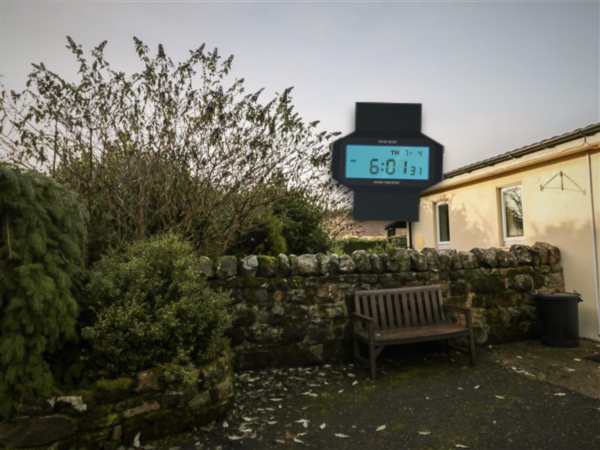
6:01
